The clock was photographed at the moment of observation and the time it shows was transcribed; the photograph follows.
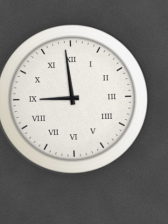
8:59
